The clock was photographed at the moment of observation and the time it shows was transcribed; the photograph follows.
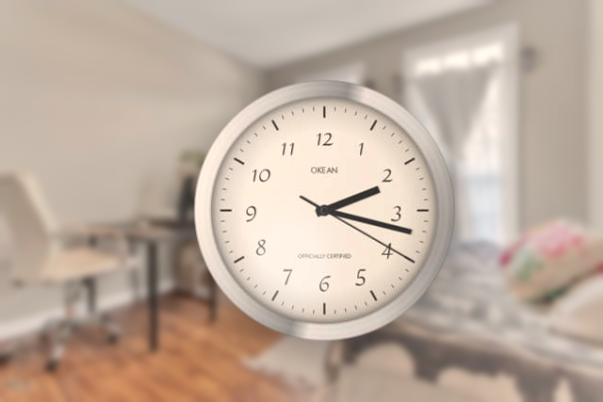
2:17:20
